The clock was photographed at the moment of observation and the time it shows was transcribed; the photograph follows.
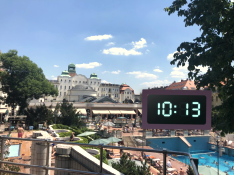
10:13
